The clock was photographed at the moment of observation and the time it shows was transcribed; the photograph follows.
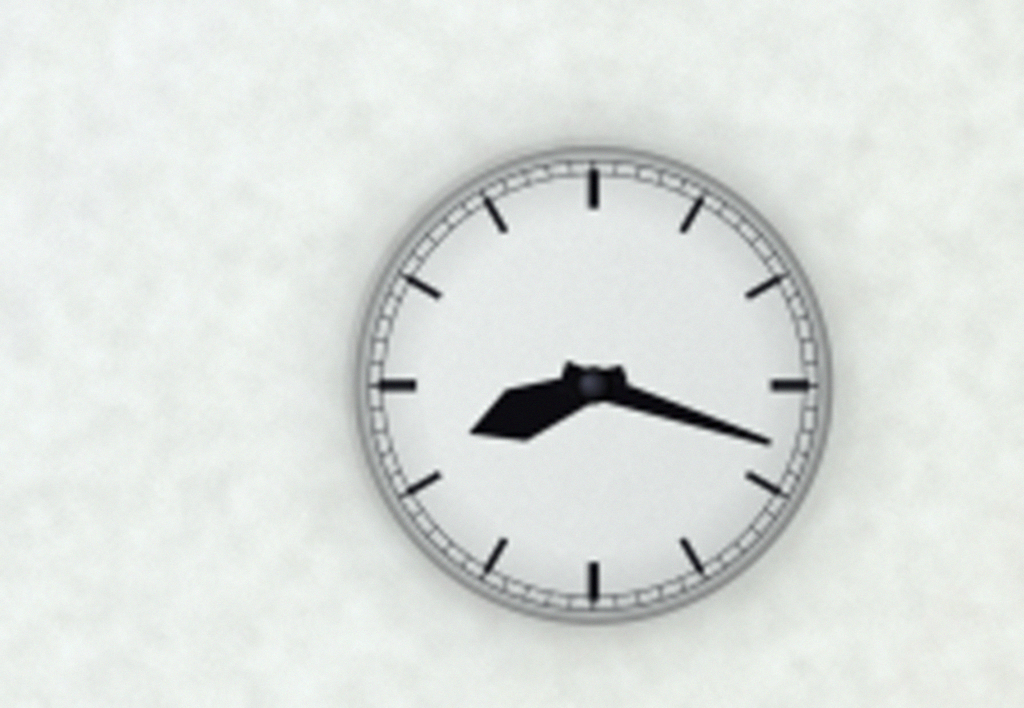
8:18
